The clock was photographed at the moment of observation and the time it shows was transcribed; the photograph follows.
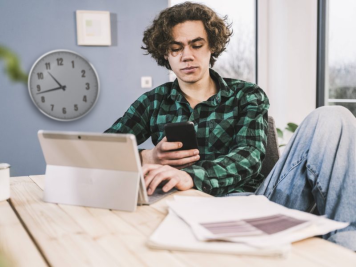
10:43
